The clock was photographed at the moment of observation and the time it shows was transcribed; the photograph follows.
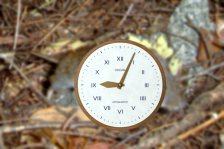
9:04
